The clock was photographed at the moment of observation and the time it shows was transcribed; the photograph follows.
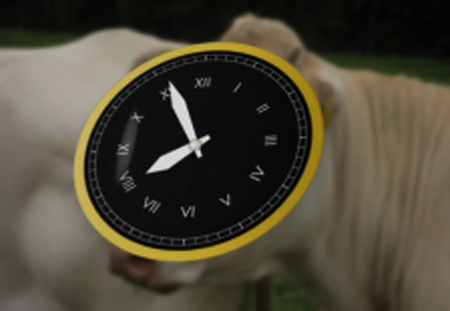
7:56
